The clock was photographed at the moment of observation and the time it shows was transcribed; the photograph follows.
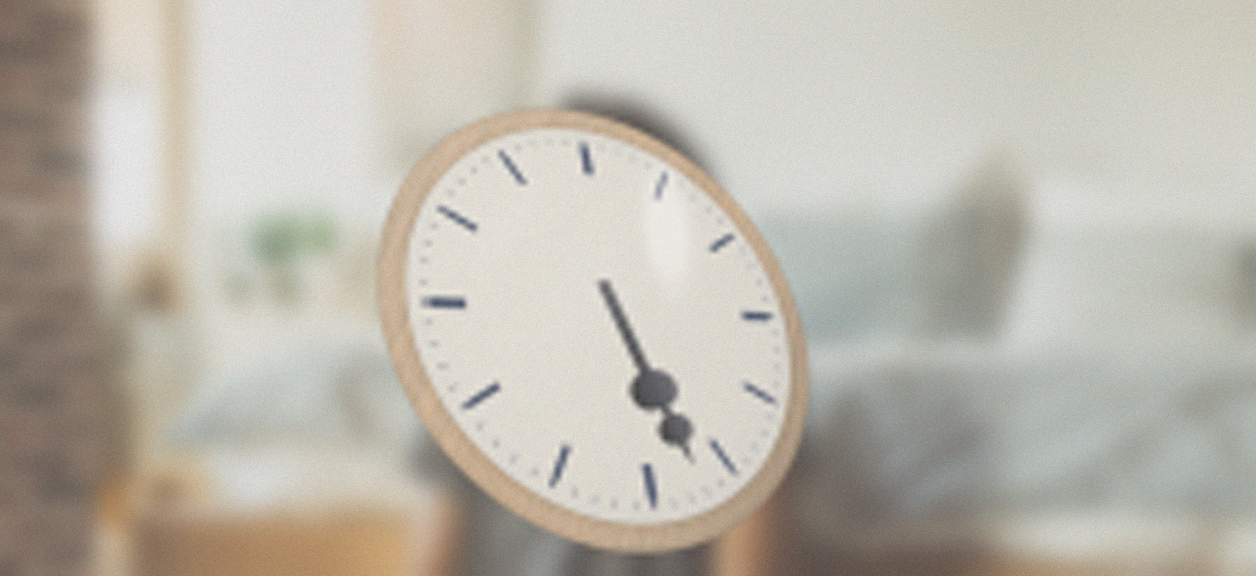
5:27
